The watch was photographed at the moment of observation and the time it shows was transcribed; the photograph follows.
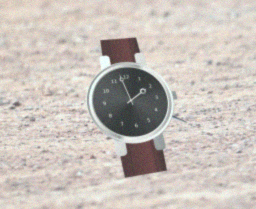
1:58
